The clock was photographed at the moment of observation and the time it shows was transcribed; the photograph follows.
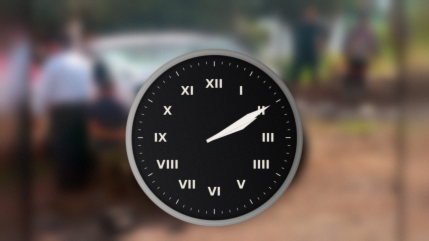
2:10
